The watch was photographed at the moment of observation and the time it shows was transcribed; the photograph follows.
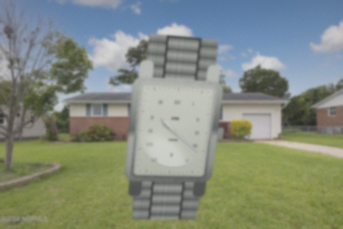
10:21
